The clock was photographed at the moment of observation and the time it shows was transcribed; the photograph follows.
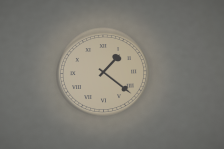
1:22
